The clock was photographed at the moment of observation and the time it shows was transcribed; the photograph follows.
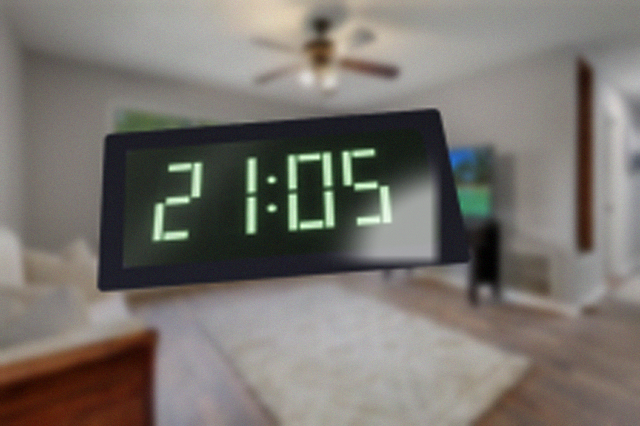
21:05
